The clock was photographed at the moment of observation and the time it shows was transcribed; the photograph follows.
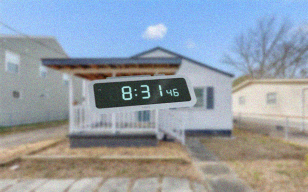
8:31:46
